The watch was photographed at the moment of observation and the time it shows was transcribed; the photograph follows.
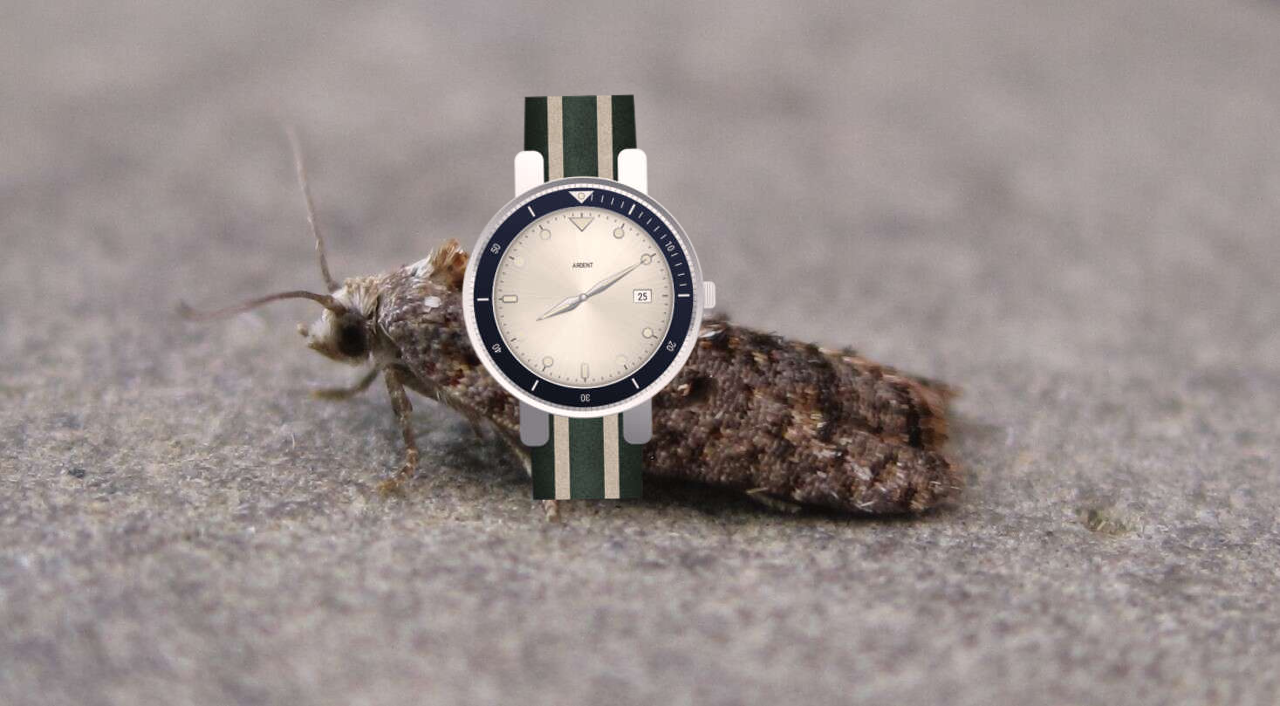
8:10
